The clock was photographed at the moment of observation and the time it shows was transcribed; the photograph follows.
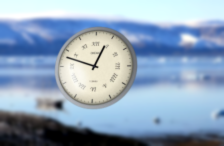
12:48
